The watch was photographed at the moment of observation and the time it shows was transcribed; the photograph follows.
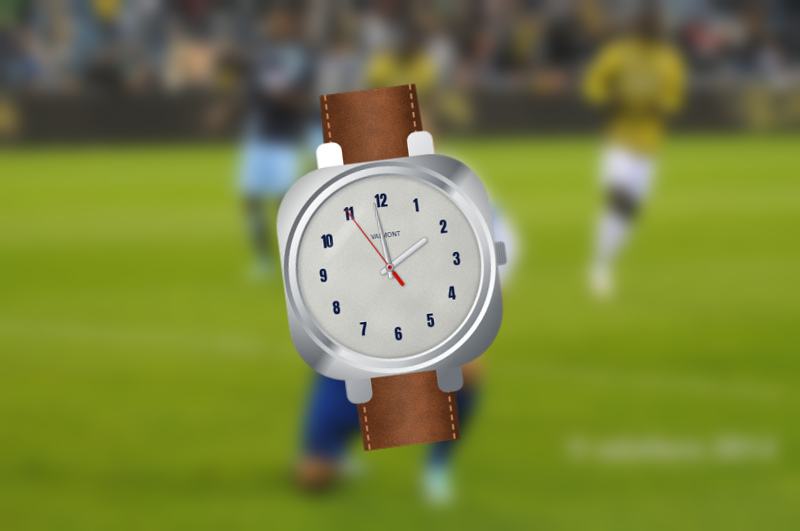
1:58:55
